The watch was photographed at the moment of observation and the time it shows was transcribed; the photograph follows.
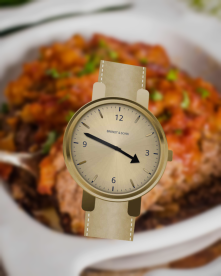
3:48
